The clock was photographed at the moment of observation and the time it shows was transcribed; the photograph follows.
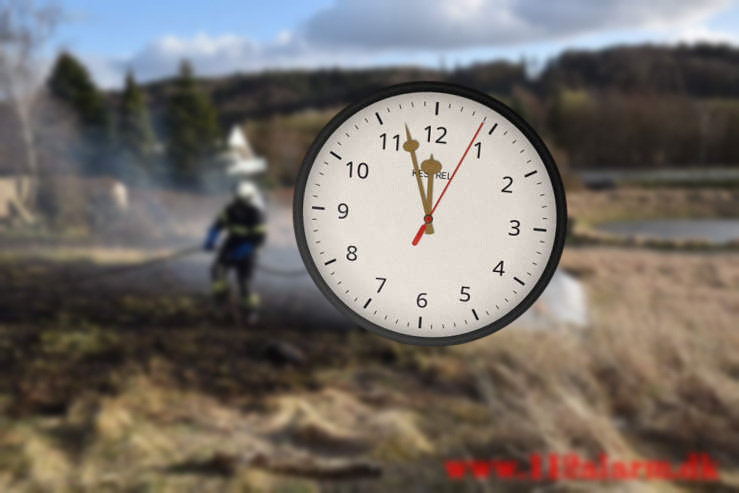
11:57:04
